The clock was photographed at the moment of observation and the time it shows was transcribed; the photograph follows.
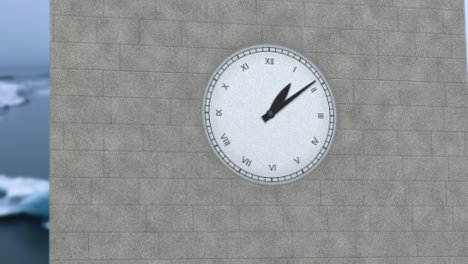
1:09
